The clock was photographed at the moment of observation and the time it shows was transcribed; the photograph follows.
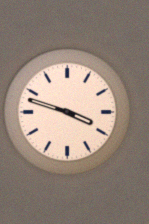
3:48
